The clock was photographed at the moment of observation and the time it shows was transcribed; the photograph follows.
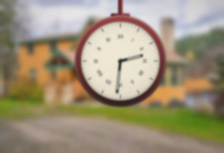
2:31
